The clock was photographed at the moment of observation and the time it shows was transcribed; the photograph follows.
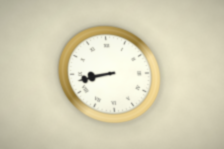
8:43
